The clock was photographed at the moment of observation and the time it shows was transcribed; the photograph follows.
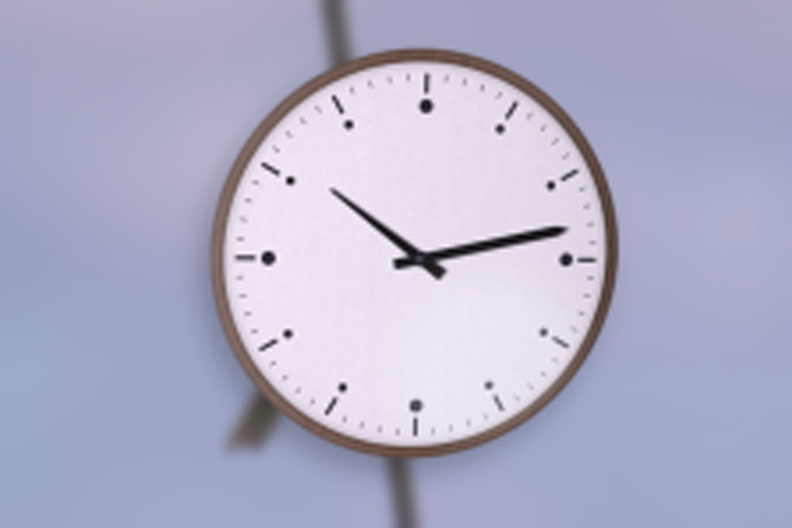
10:13
